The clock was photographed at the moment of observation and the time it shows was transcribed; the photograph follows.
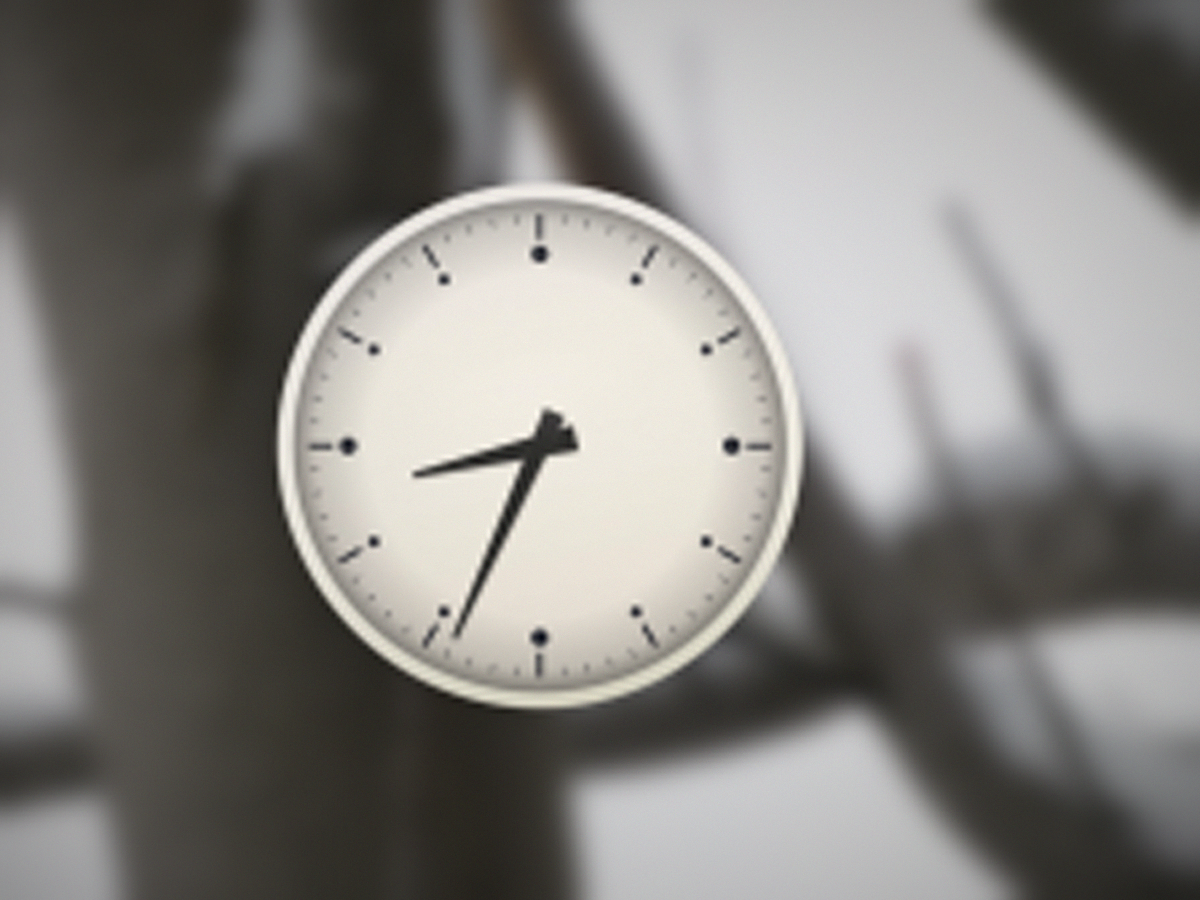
8:34
